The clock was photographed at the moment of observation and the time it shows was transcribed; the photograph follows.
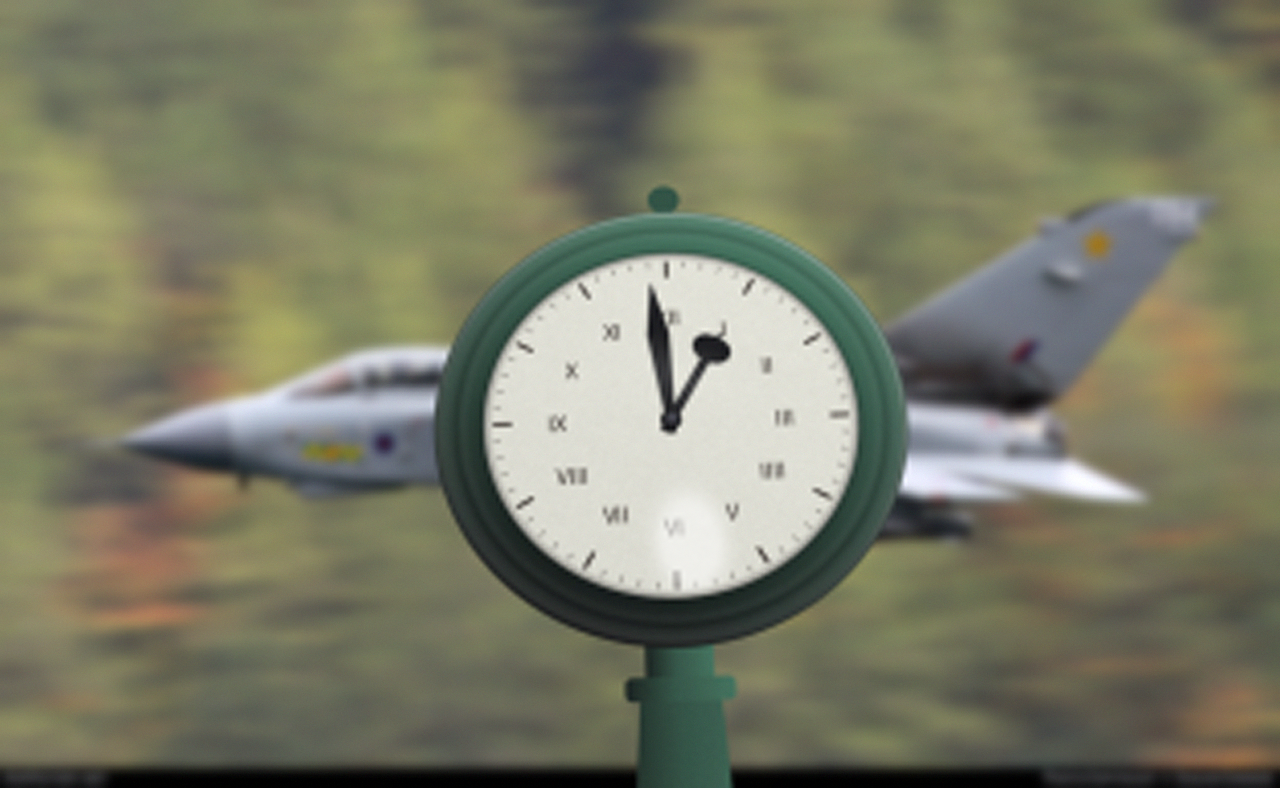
12:59
